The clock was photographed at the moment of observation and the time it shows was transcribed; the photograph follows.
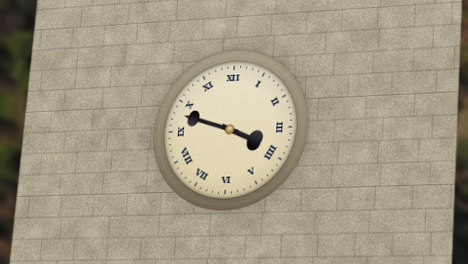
3:48
